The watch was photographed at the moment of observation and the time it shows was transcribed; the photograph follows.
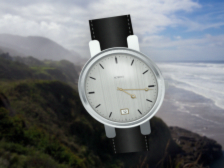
4:16
